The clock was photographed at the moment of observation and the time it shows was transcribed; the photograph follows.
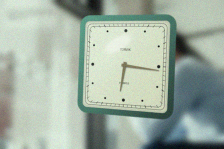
6:16
